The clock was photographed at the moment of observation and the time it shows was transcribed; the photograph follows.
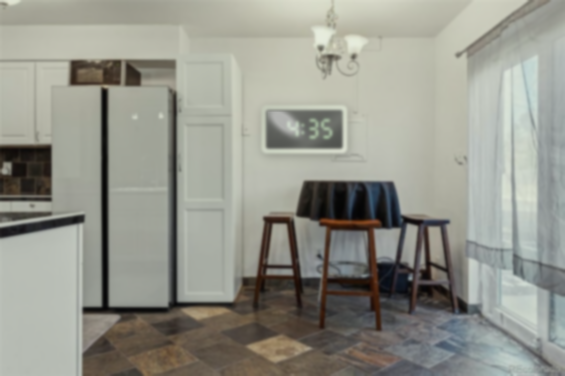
4:35
